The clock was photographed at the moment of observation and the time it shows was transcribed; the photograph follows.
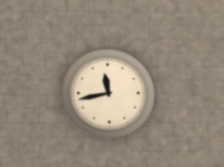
11:43
